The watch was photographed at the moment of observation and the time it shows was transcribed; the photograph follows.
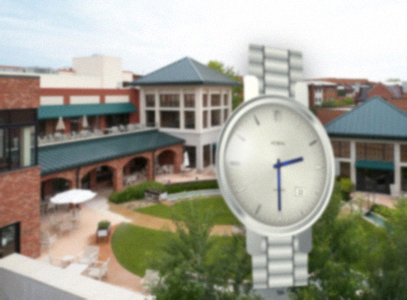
2:30
